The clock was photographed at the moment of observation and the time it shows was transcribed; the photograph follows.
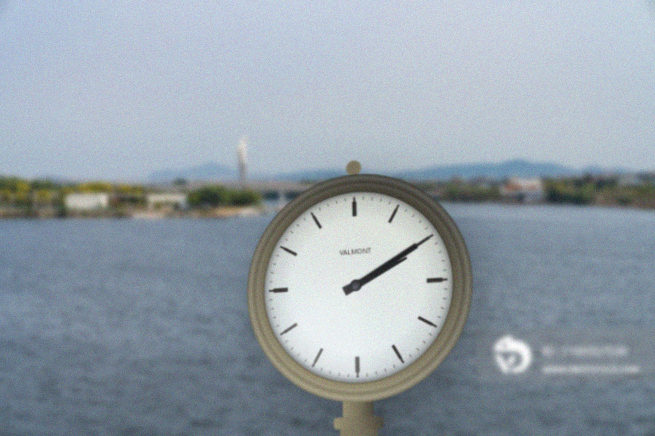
2:10
